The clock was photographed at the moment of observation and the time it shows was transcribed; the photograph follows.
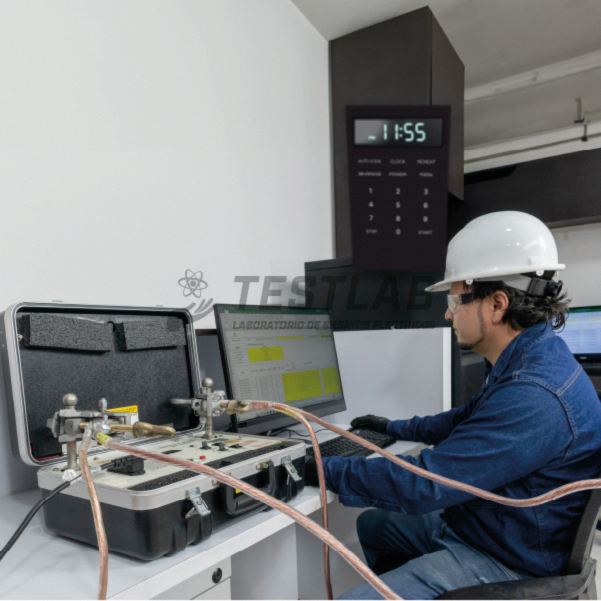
11:55
